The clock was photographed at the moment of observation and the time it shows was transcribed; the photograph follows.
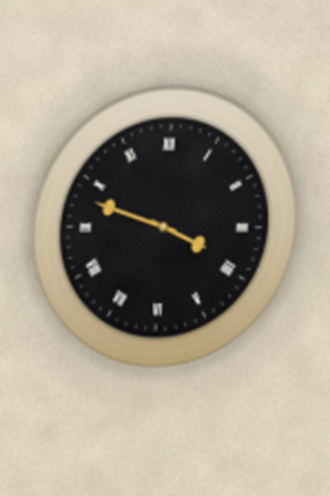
3:48
